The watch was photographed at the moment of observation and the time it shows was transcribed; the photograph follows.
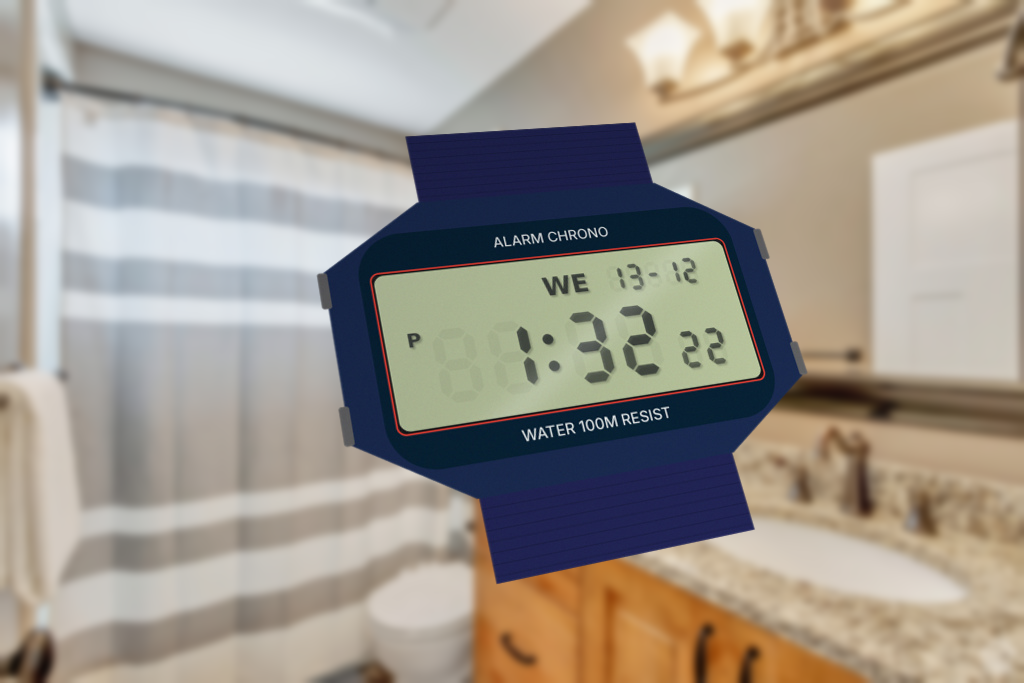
1:32:22
